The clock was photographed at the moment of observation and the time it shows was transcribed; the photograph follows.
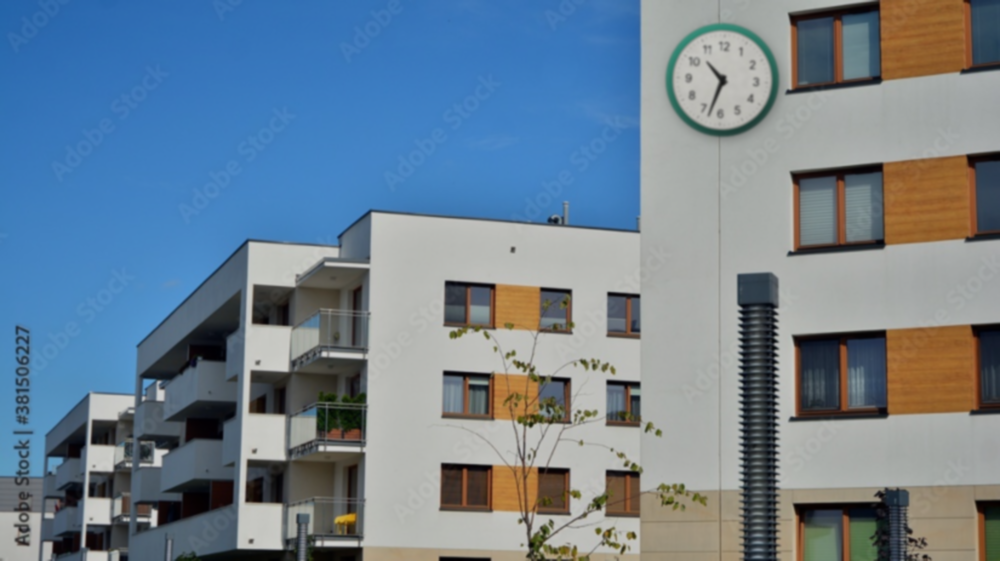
10:33
